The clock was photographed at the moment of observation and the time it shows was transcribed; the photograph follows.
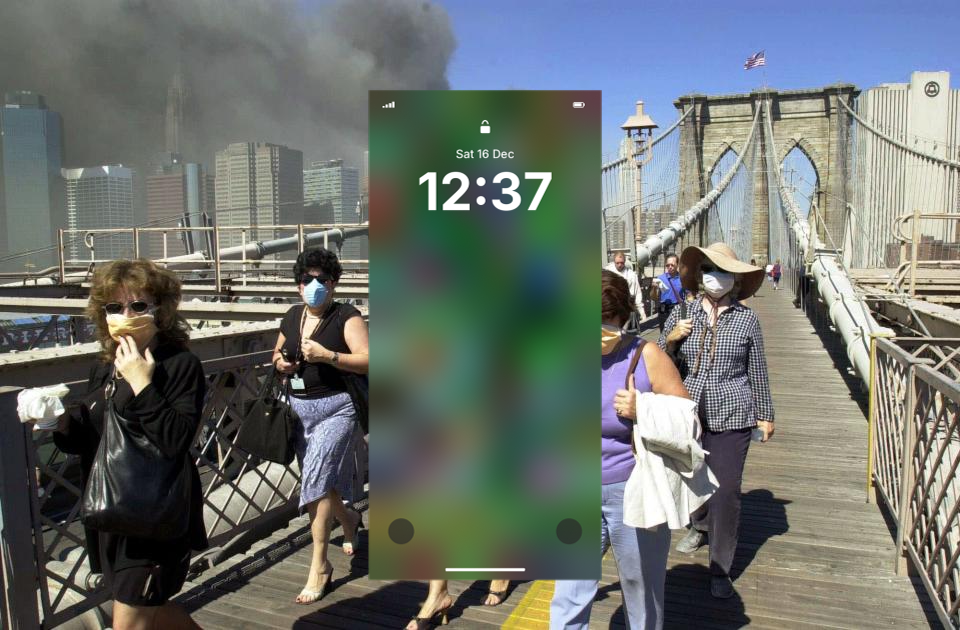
12:37
